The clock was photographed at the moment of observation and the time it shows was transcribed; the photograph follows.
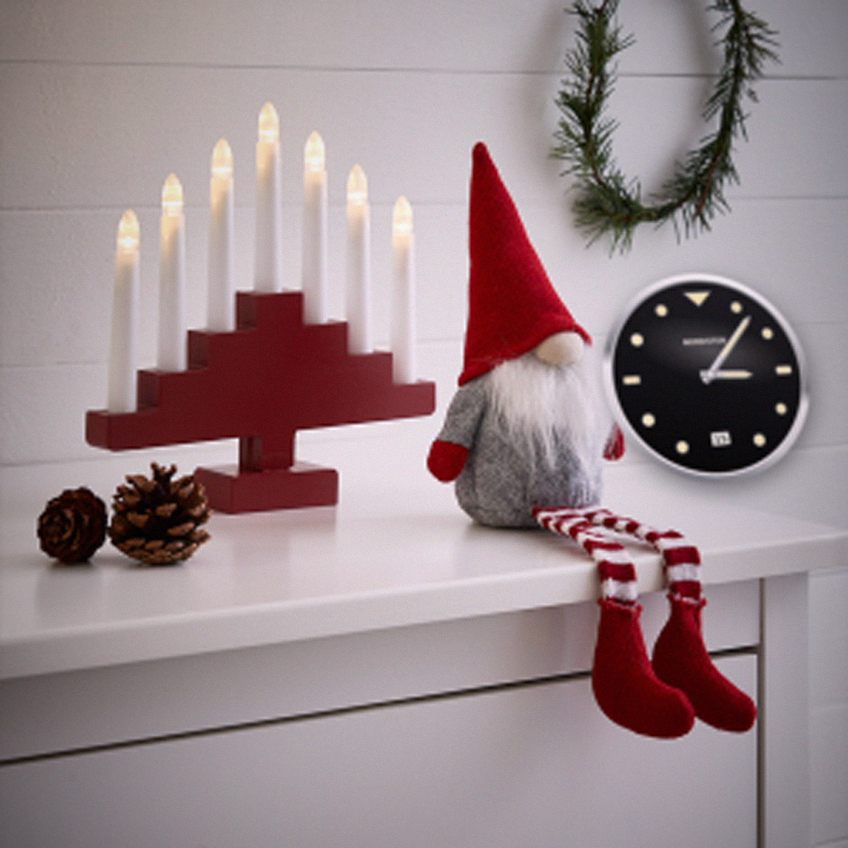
3:07
